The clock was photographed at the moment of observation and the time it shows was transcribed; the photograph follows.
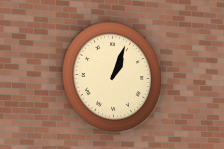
1:04
